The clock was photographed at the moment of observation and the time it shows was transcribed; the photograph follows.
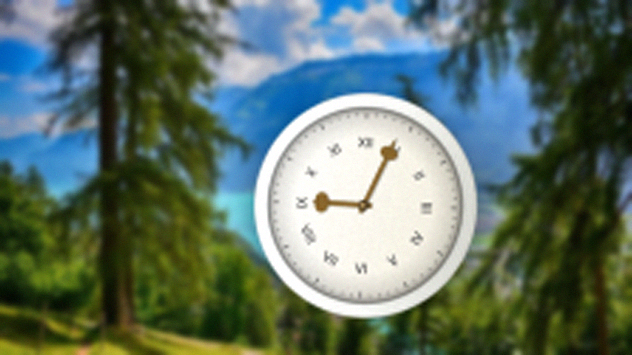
9:04
